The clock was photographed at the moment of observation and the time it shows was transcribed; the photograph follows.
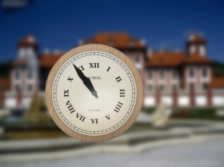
10:54
